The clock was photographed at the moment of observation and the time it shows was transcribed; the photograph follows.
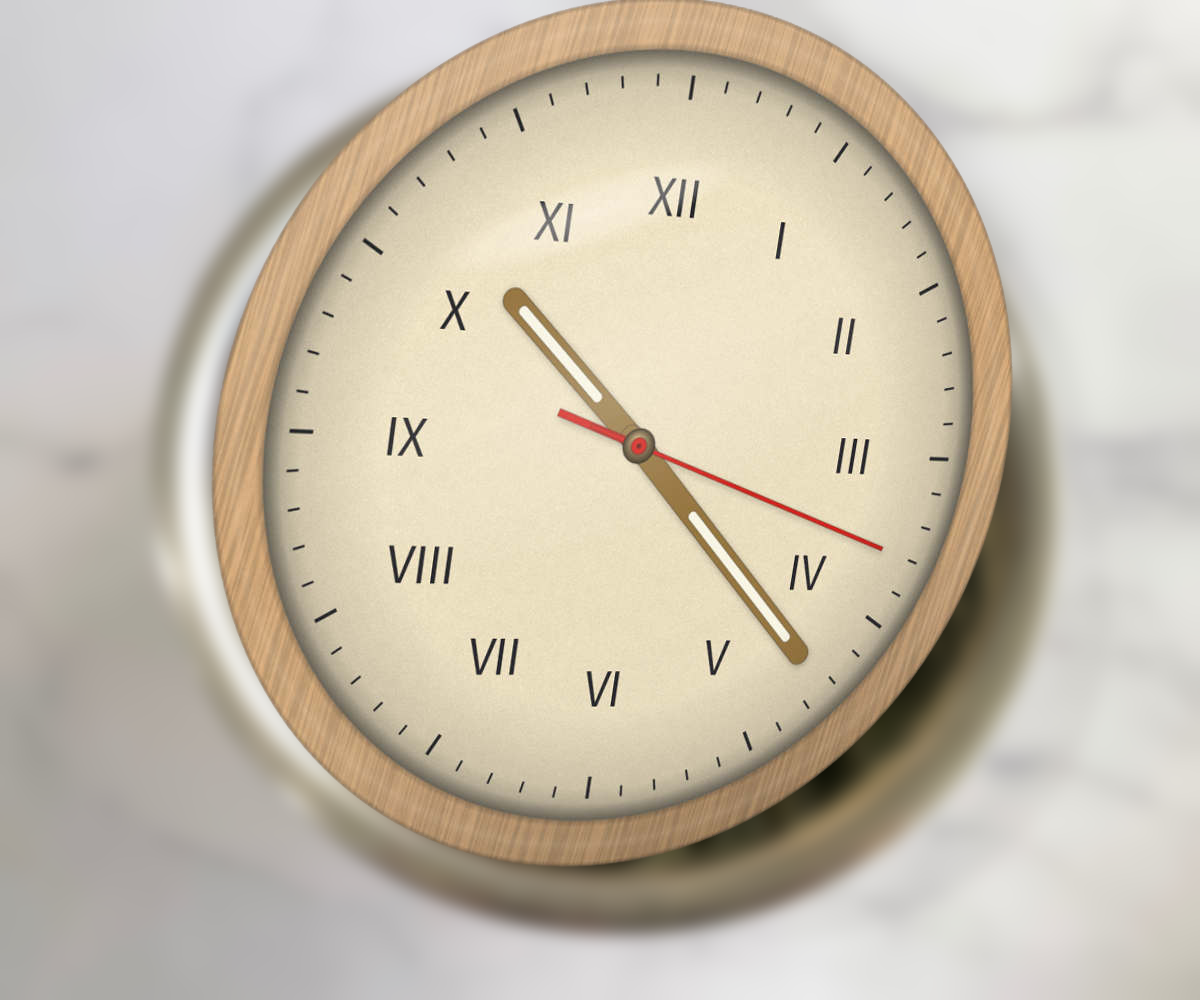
10:22:18
